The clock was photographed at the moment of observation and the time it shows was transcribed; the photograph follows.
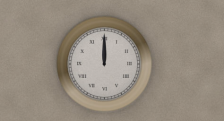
12:00
